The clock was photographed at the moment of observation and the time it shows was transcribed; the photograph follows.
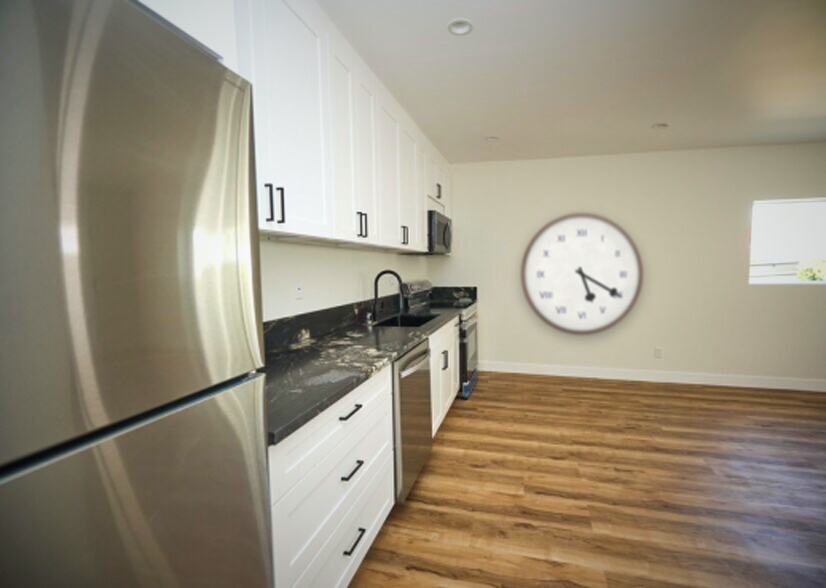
5:20
